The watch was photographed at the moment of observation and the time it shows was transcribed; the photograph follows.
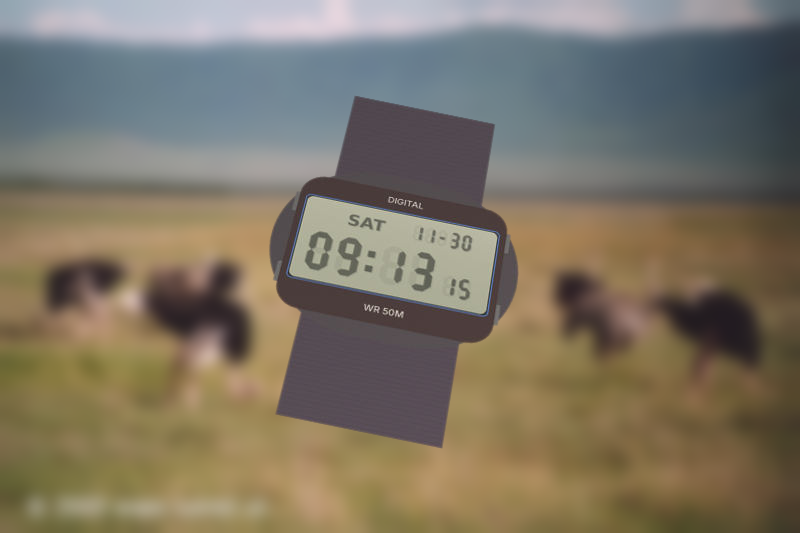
9:13:15
